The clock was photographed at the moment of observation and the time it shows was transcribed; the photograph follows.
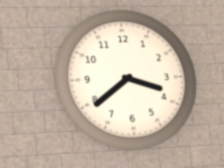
3:39
